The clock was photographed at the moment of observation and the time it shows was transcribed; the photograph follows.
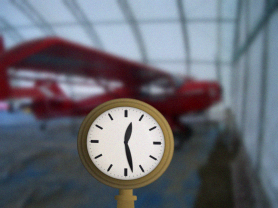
12:28
